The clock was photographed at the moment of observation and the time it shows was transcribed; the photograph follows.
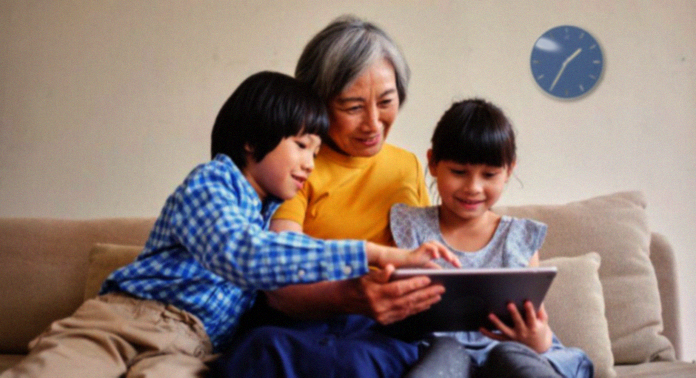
1:35
